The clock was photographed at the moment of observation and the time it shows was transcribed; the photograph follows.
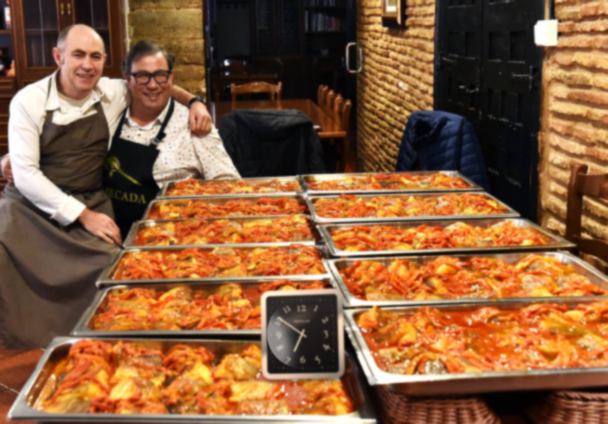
6:51
